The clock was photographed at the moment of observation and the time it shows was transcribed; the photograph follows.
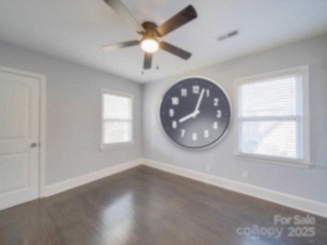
8:03
